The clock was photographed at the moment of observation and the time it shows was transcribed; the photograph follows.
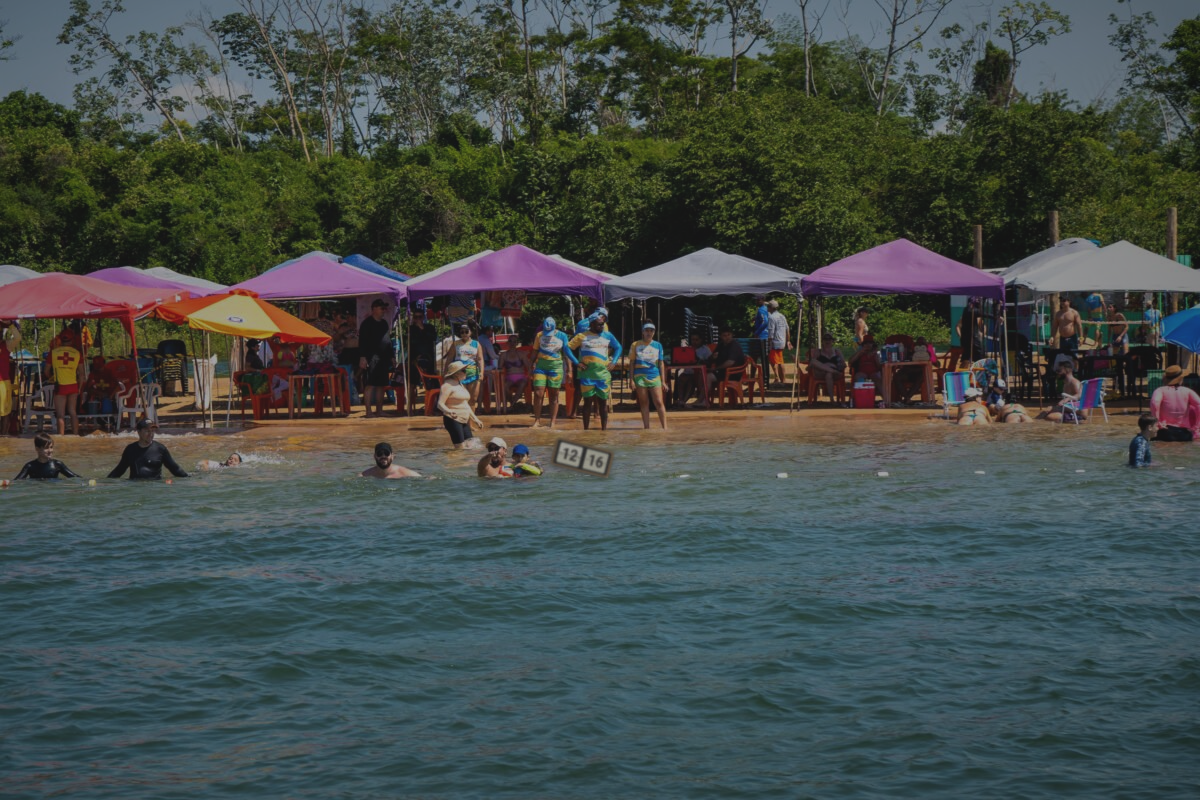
12:16
